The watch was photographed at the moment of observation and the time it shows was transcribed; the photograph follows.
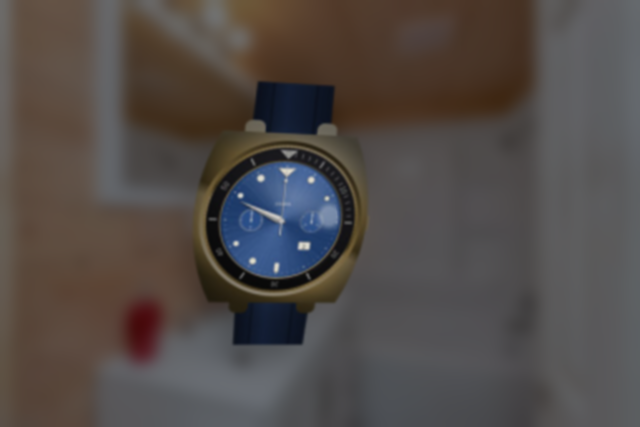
9:49
